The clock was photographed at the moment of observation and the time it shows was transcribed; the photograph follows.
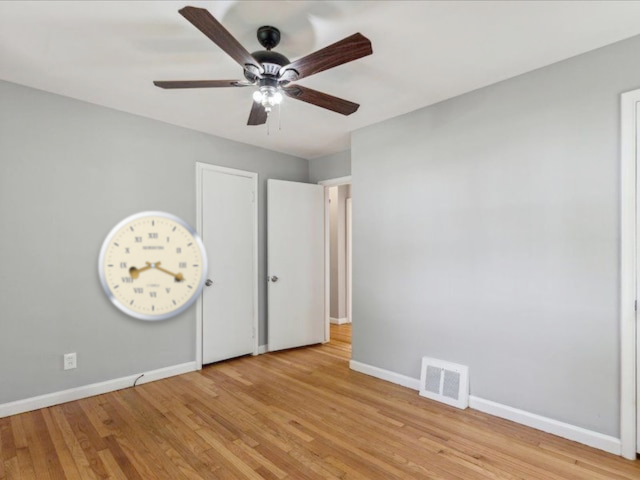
8:19
